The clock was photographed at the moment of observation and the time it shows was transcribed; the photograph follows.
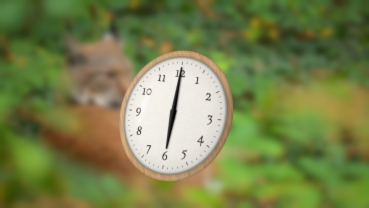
6:00
